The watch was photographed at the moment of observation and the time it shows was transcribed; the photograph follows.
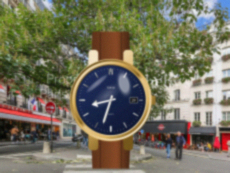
8:33
